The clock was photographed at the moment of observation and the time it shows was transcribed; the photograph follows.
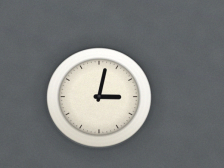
3:02
